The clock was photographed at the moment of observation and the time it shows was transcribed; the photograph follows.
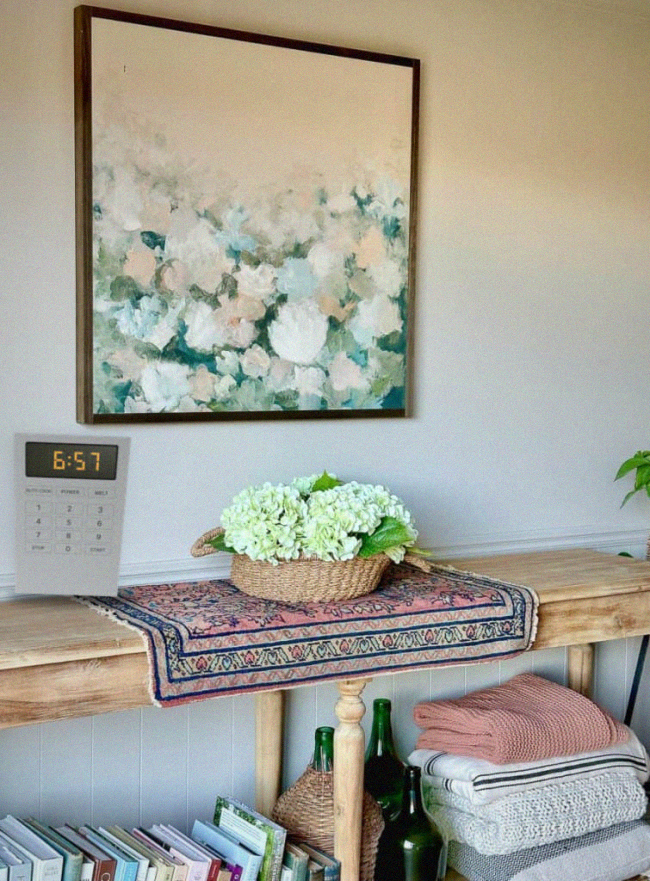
6:57
